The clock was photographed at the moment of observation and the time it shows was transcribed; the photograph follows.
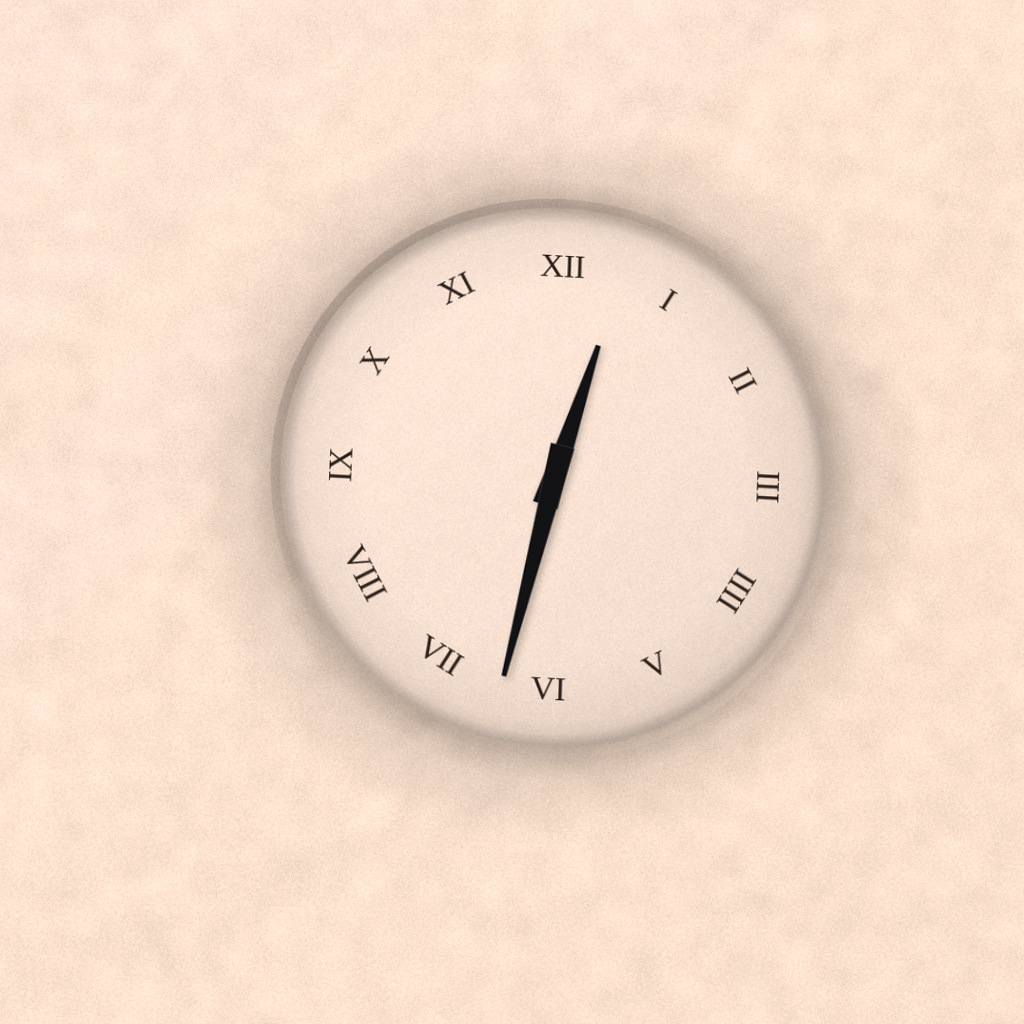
12:32
